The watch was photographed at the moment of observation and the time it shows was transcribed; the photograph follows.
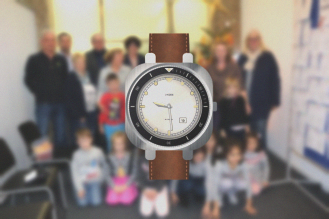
9:29
